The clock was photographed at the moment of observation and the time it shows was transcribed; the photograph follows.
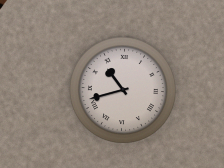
10:42
